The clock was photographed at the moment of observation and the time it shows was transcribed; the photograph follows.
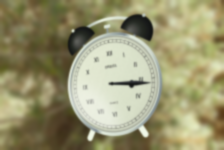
3:16
